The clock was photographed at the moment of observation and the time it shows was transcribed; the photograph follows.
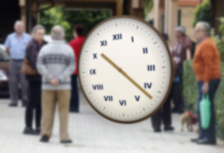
10:22
